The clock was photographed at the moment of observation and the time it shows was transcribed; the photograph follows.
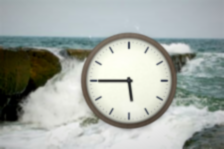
5:45
